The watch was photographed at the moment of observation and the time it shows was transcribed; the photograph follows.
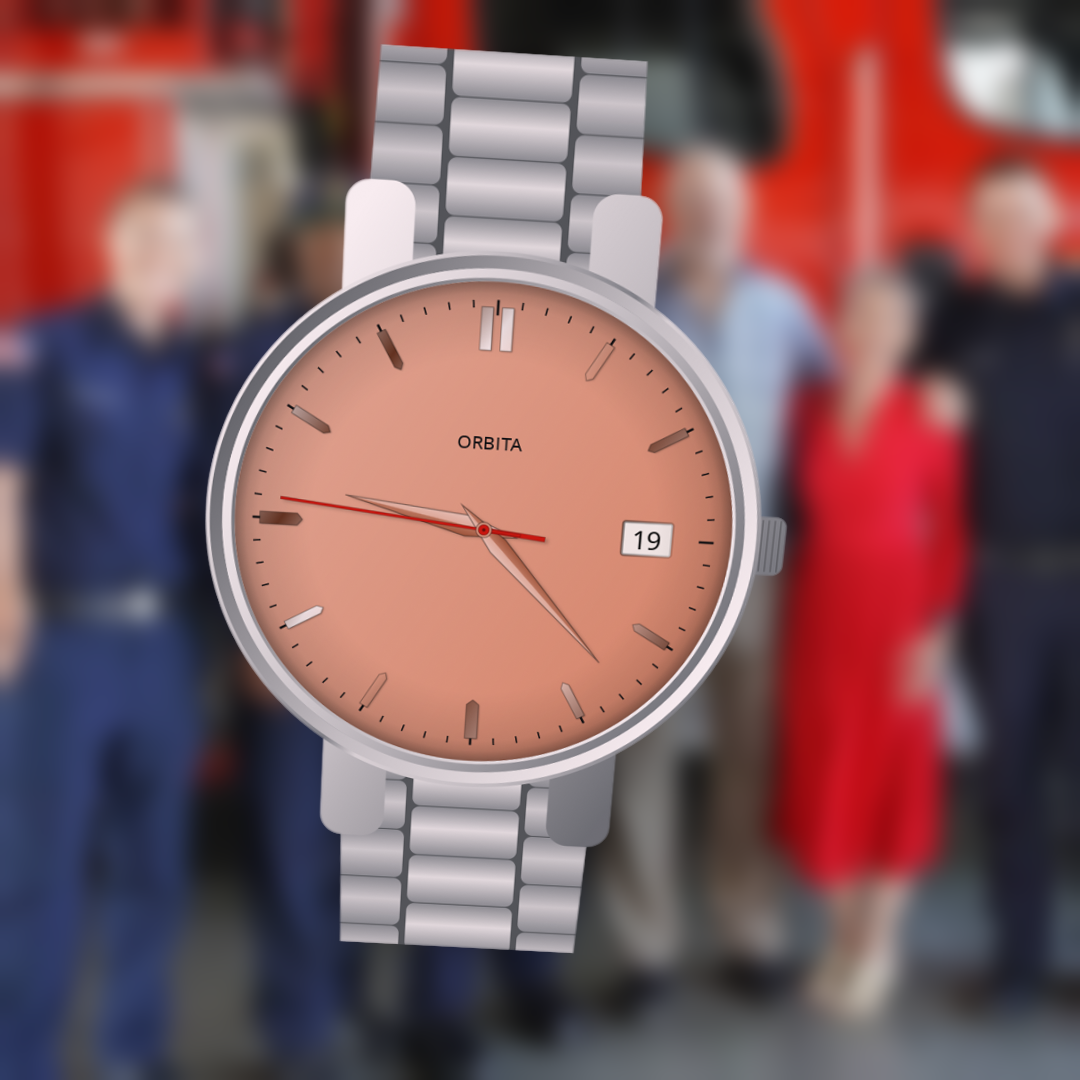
9:22:46
